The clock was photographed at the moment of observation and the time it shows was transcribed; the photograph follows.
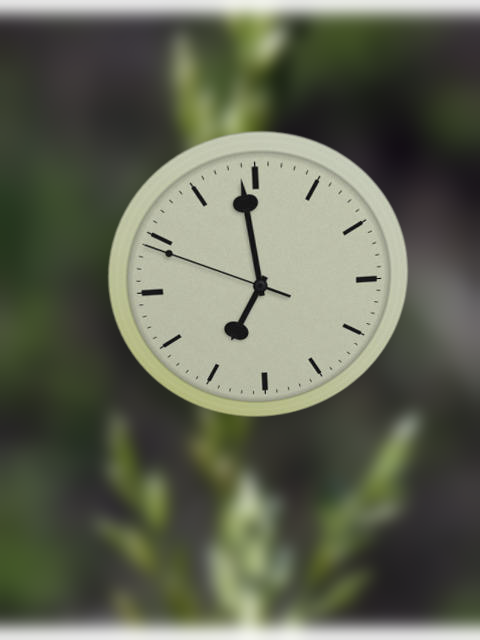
6:58:49
